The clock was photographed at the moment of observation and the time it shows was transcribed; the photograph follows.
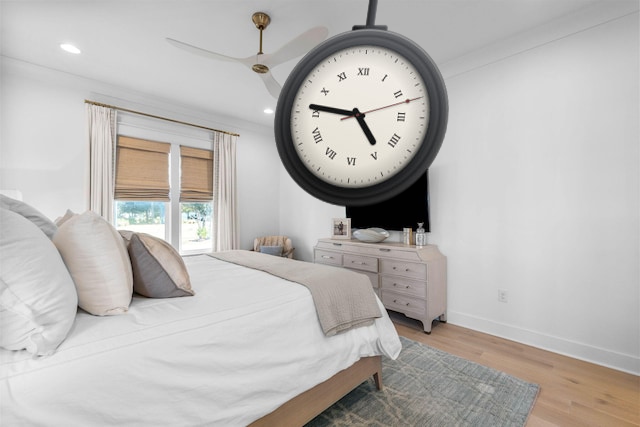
4:46:12
